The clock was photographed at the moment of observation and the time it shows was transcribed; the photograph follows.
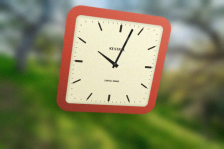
10:03
